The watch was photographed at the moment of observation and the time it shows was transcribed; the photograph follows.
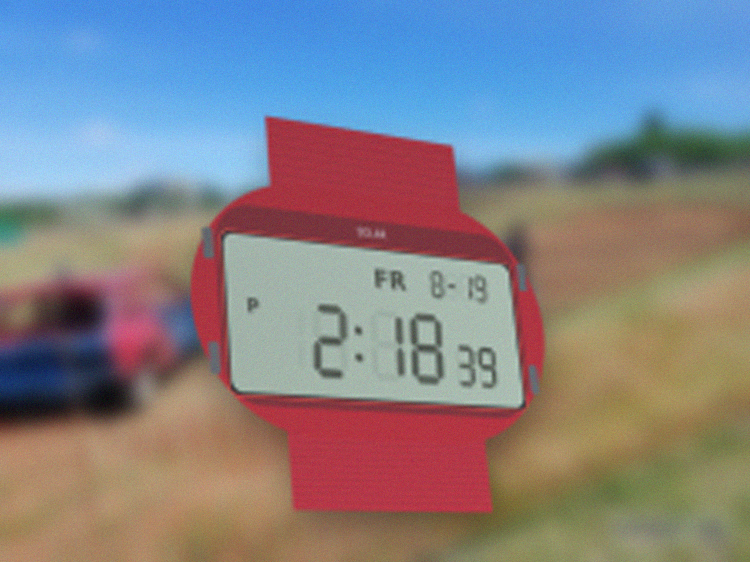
2:18:39
